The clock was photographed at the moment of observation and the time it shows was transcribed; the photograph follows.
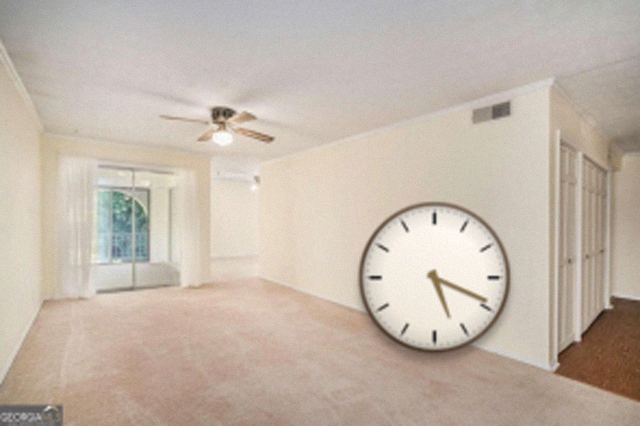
5:19
